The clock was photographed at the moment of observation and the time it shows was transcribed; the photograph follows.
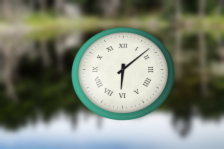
6:08
